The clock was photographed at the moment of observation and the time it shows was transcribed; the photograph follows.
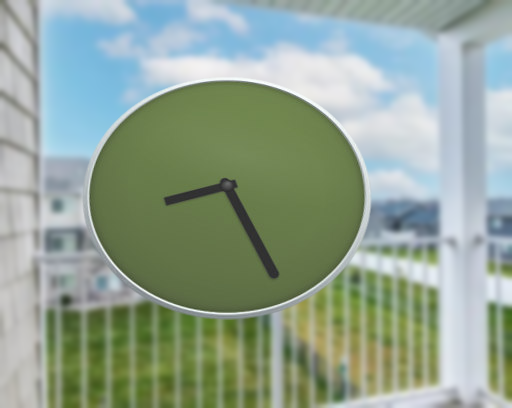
8:26
